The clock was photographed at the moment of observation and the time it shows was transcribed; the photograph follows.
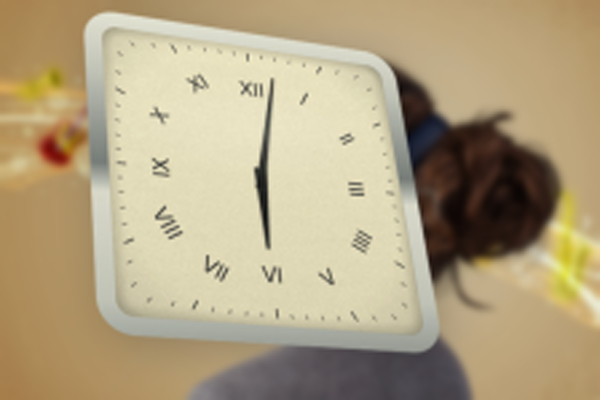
6:02
